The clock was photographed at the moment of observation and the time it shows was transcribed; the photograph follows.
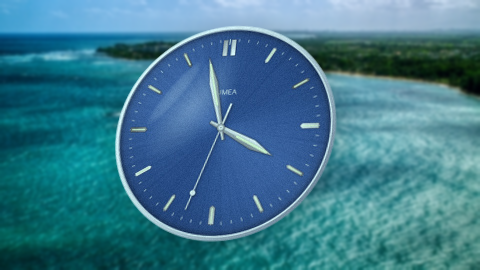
3:57:33
